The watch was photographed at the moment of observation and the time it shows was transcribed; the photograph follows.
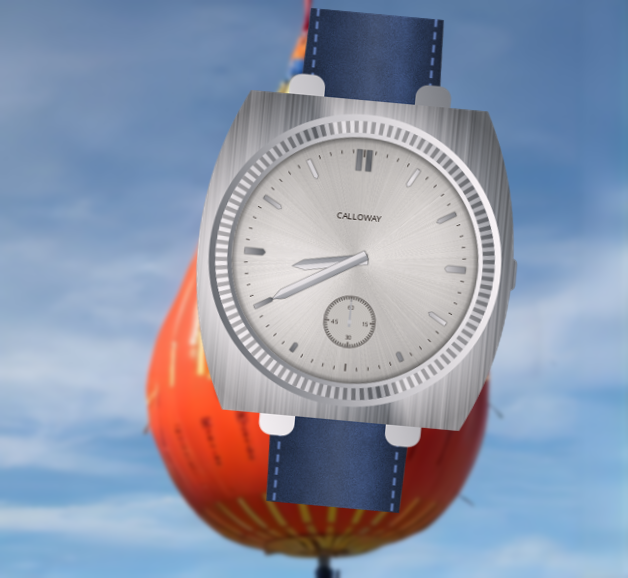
8:40
